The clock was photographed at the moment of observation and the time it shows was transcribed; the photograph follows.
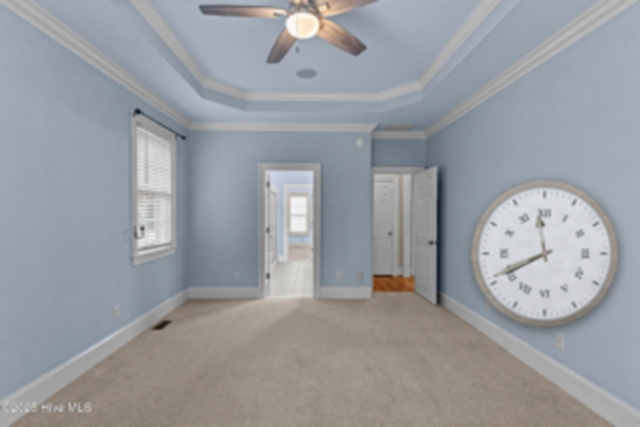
11:41
